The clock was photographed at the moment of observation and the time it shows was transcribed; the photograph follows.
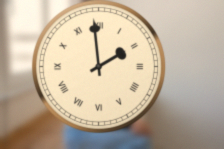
1:59
